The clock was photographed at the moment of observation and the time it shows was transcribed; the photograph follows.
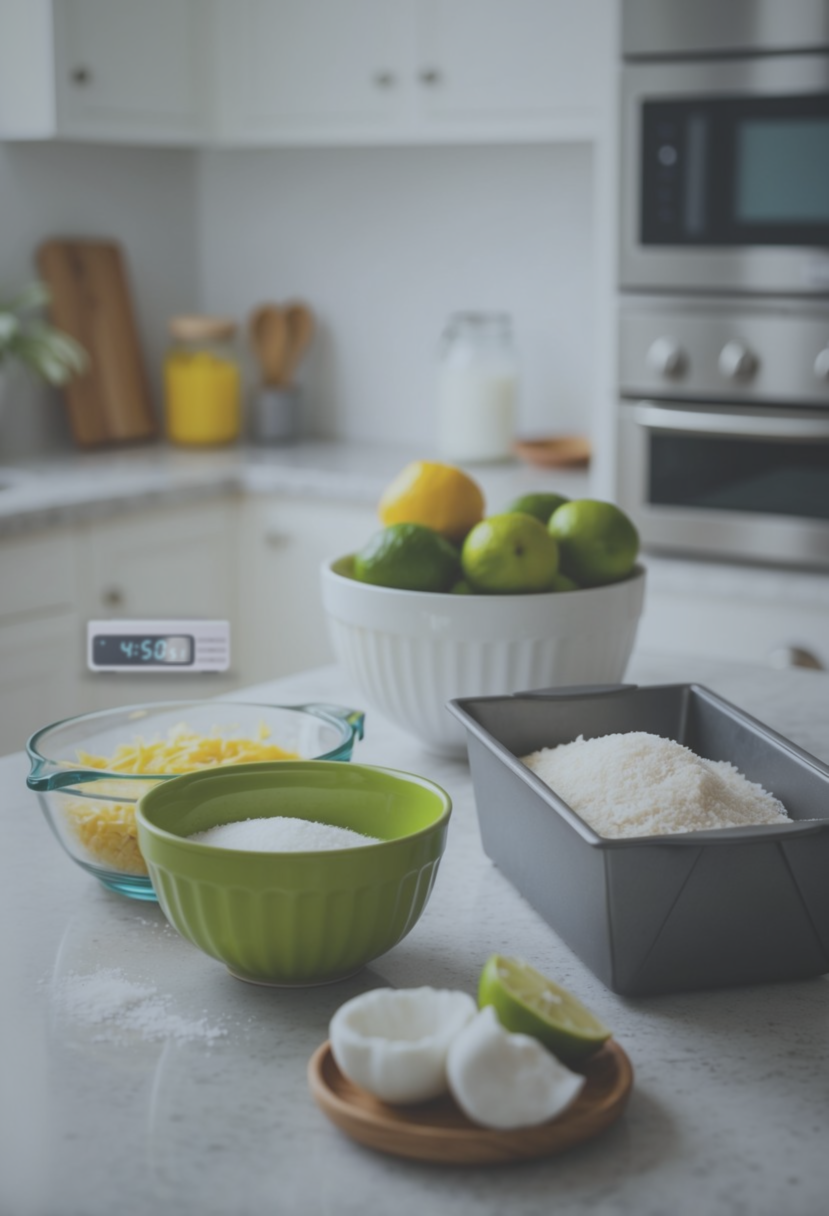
4:50
